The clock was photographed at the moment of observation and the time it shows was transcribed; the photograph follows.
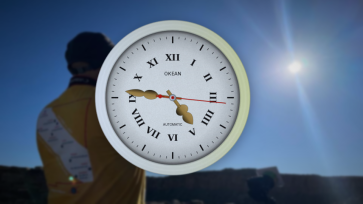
4:46:16
